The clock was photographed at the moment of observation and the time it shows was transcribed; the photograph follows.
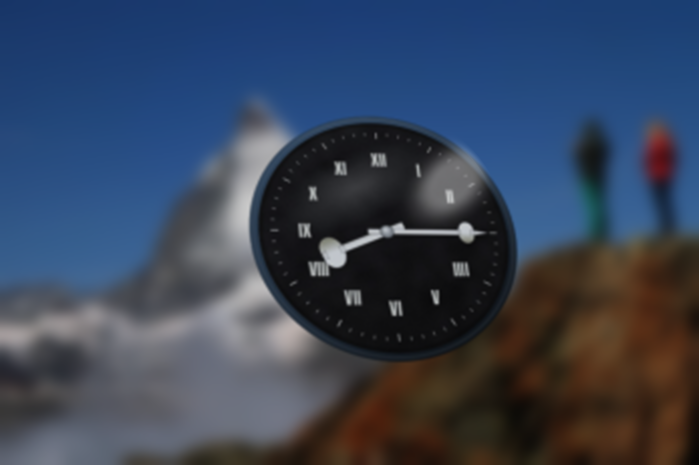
8:15
